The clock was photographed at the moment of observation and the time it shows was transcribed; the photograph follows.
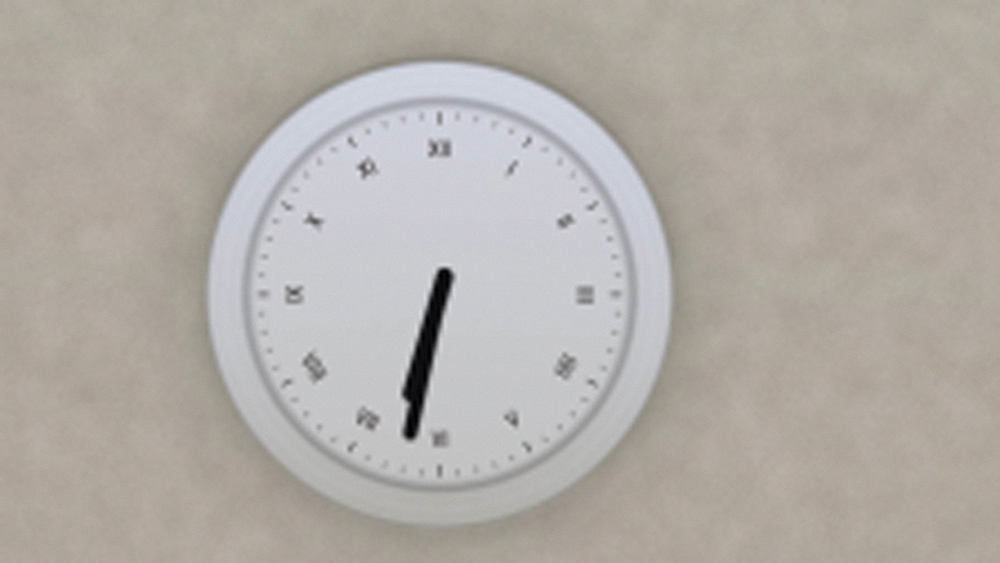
6:32
